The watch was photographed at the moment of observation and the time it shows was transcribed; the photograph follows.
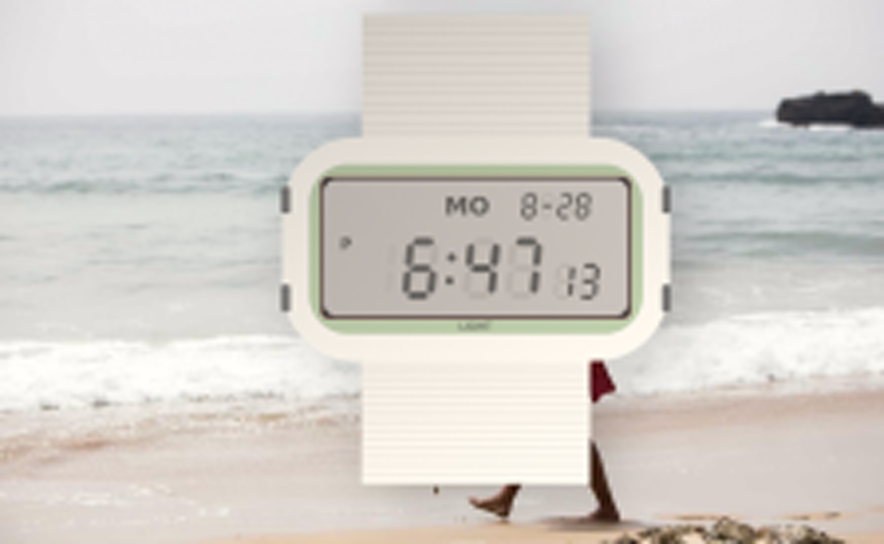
6:47:13
